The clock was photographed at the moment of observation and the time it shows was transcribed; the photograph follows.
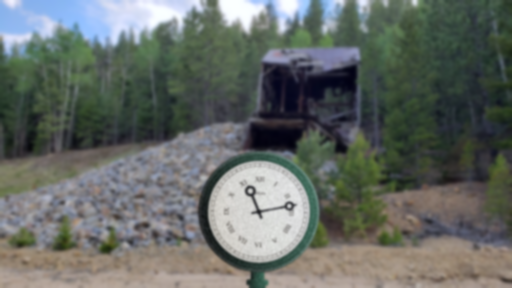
11:13
